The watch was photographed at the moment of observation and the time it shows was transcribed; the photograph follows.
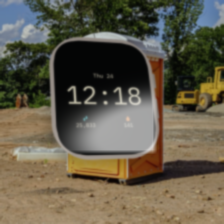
12:18
